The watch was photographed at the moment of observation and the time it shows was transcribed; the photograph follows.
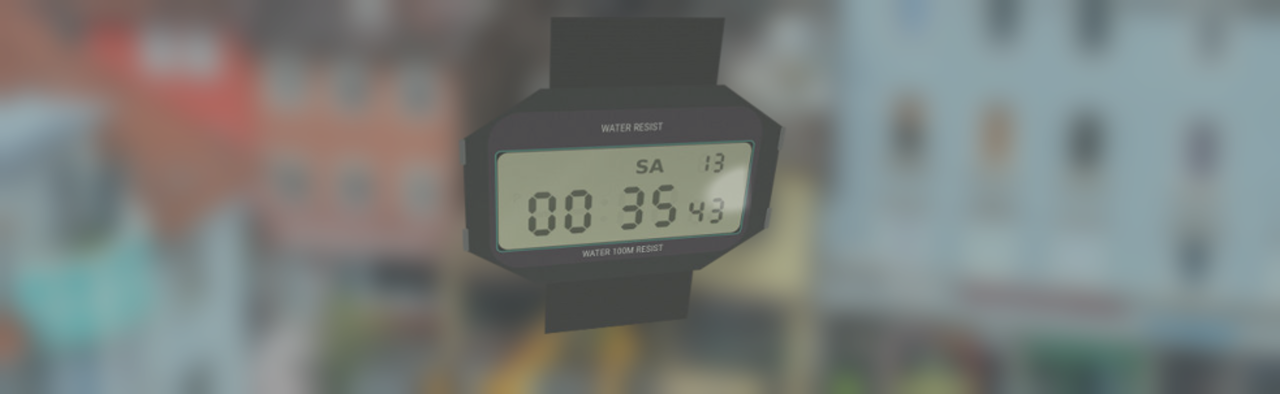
0:35:43
